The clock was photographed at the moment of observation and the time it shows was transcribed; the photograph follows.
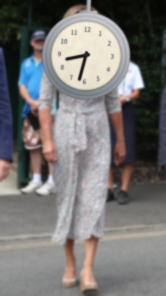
8:32
